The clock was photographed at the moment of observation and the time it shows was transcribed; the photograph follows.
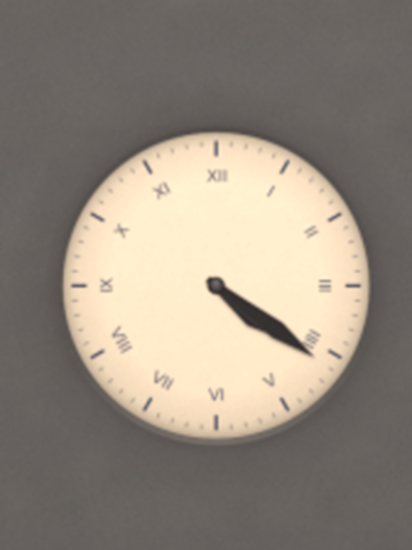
4:21
